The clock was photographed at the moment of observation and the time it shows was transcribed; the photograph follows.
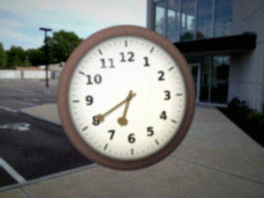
6:40
